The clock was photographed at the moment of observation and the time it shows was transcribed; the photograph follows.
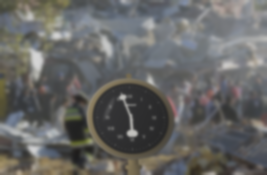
5:57
